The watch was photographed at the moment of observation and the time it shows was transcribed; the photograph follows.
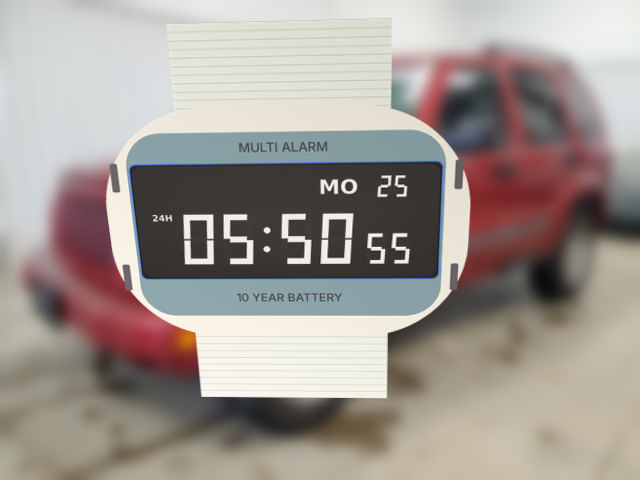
5:50:55
